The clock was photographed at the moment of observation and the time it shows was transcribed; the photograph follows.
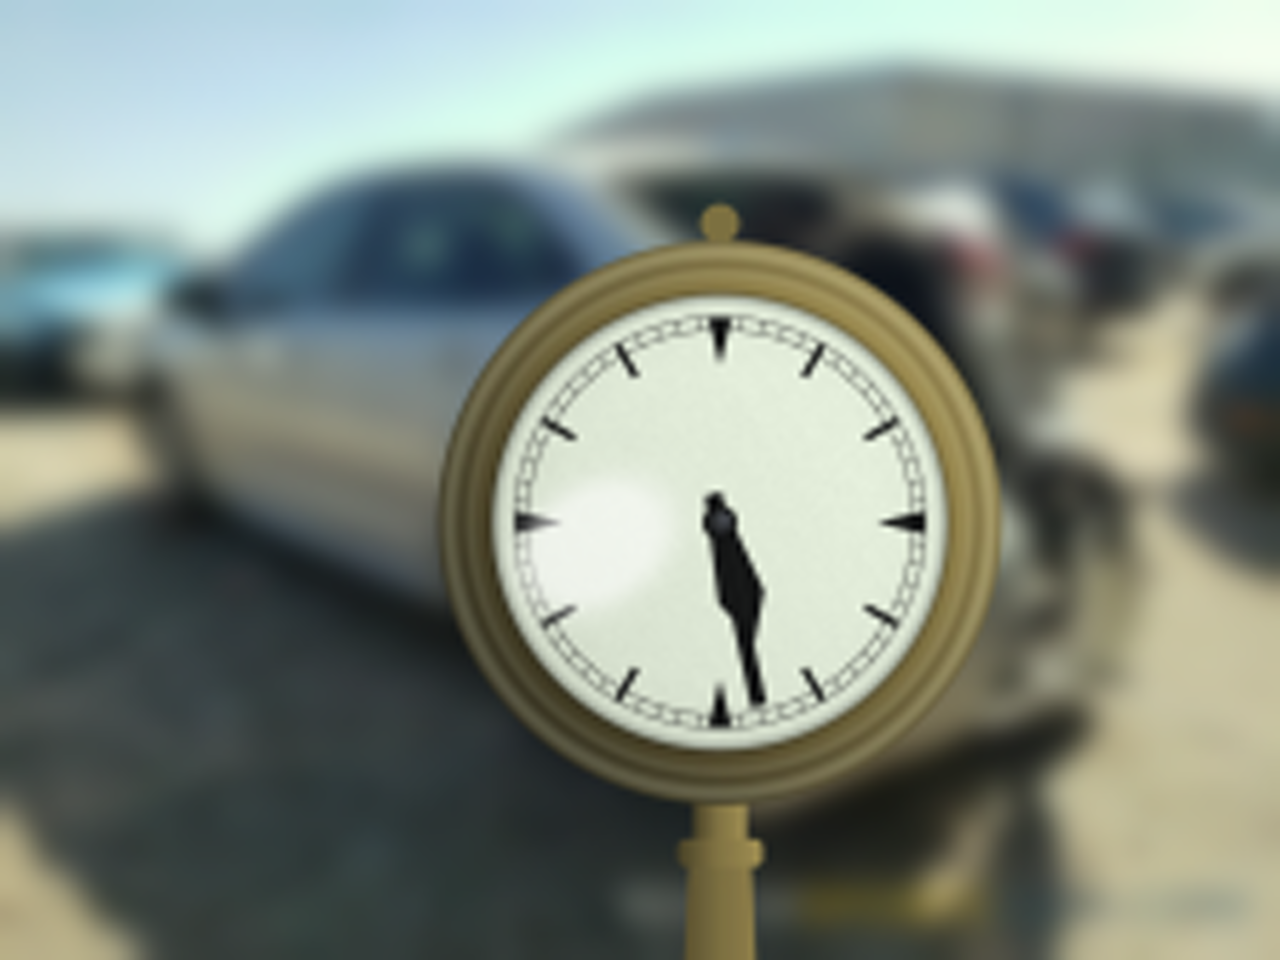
5:28
